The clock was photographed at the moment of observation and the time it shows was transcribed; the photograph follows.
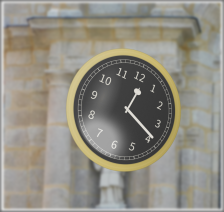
12:19
